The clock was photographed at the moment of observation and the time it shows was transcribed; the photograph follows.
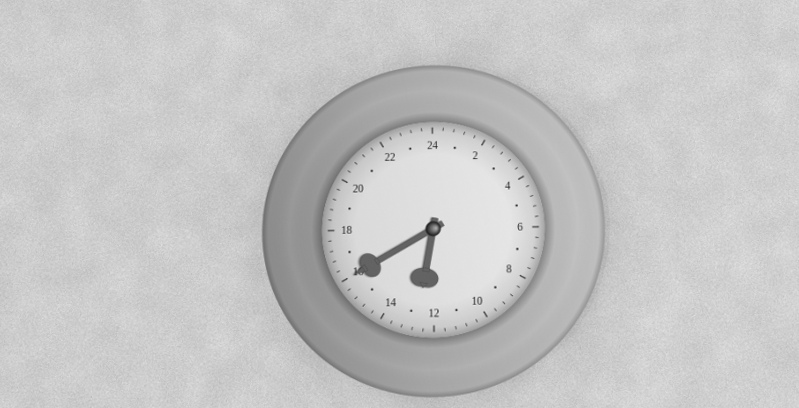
12:40
